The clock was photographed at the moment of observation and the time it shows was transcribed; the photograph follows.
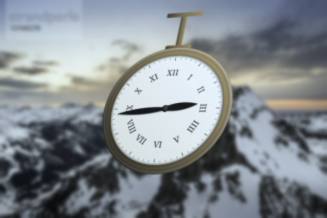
2:44
